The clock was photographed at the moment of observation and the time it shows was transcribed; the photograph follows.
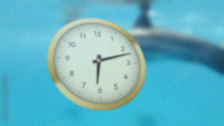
6:12
